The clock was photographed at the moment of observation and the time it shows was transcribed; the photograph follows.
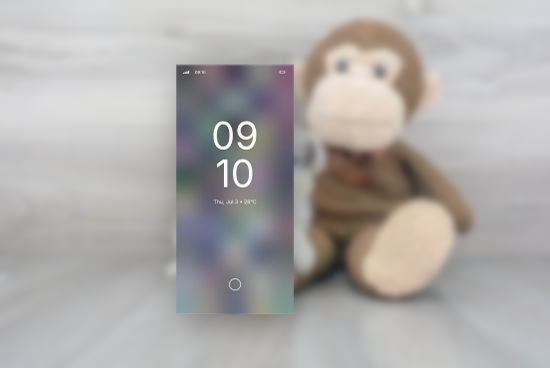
9:10
